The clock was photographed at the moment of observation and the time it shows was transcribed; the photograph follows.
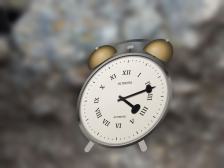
4:12
